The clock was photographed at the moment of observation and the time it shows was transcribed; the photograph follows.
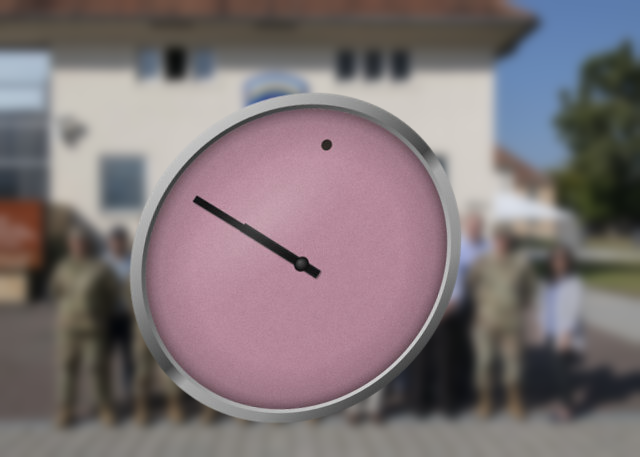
9:49
